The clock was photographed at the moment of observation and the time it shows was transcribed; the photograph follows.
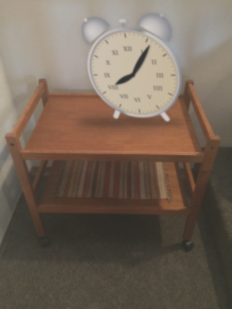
8:06
